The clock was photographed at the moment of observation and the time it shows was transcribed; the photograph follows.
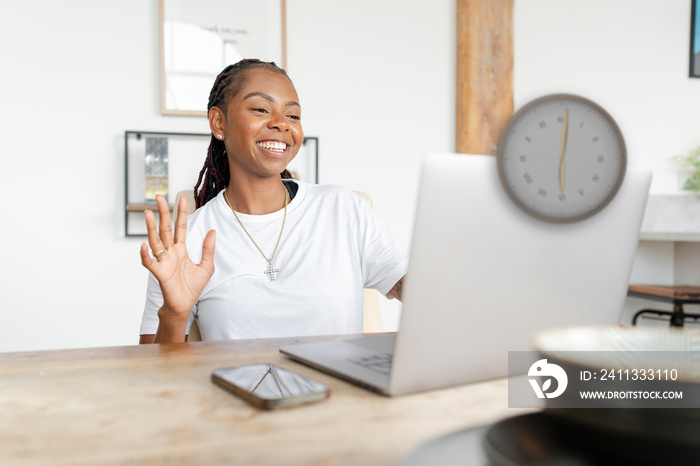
6:01
